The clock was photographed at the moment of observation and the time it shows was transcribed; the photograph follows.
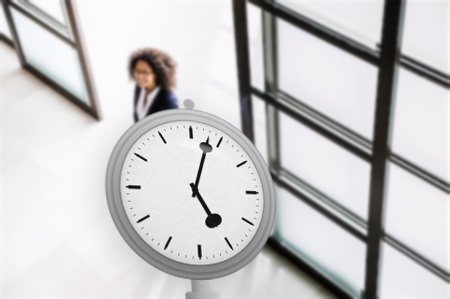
5:03
